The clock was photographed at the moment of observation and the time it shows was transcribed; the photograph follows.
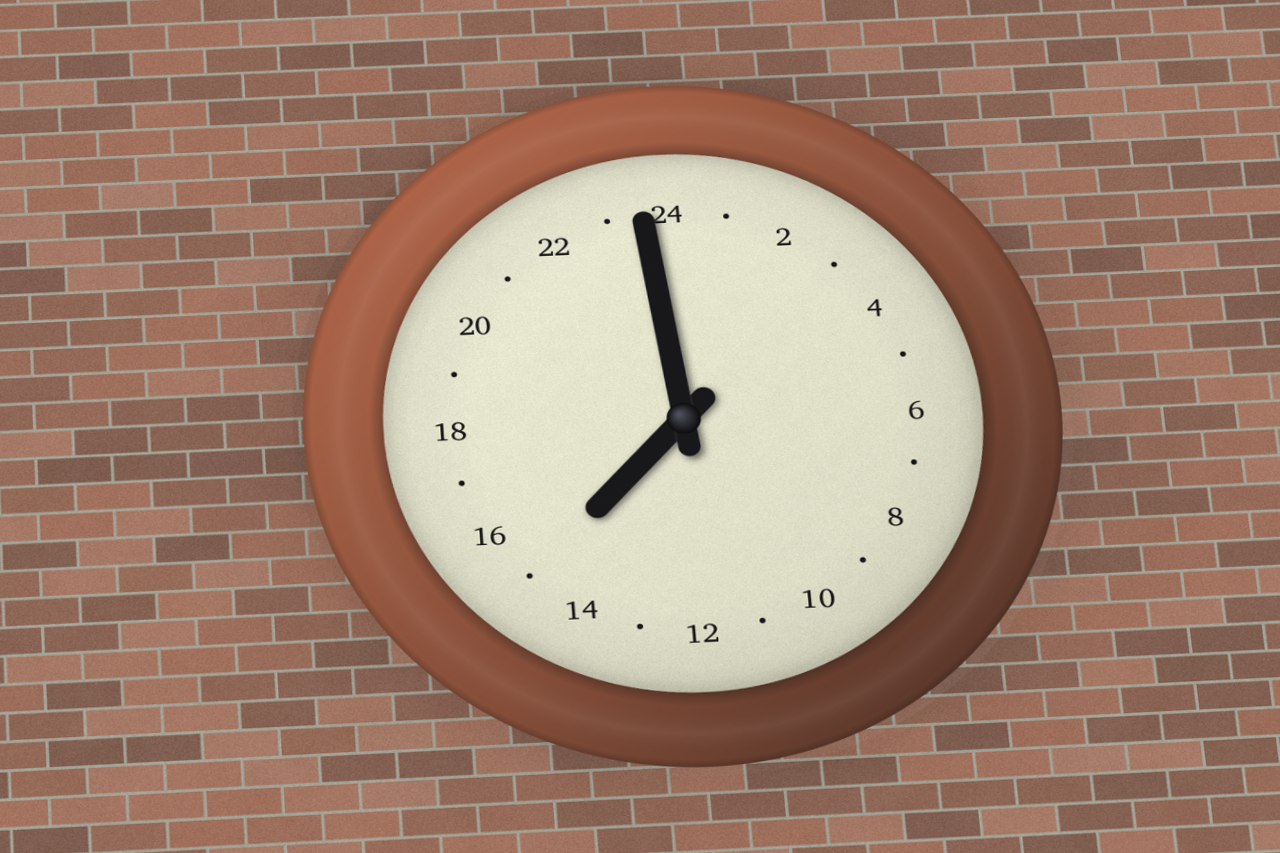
14:59
